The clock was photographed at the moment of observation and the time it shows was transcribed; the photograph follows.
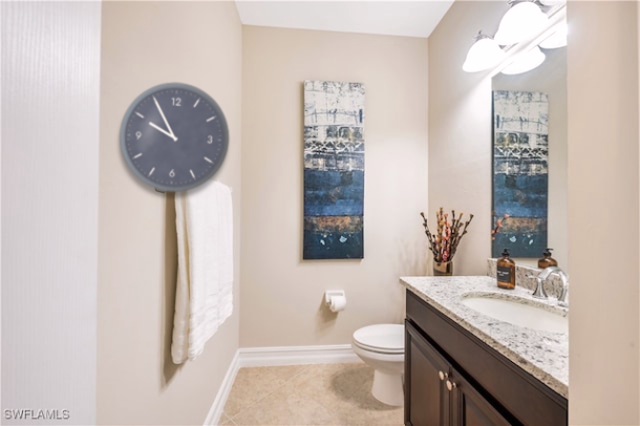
9:55
